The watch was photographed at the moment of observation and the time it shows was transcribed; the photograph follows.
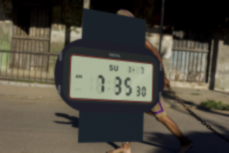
7:35:30
